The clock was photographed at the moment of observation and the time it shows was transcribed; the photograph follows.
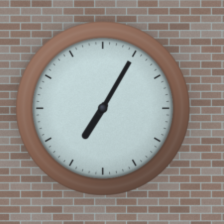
7:05
